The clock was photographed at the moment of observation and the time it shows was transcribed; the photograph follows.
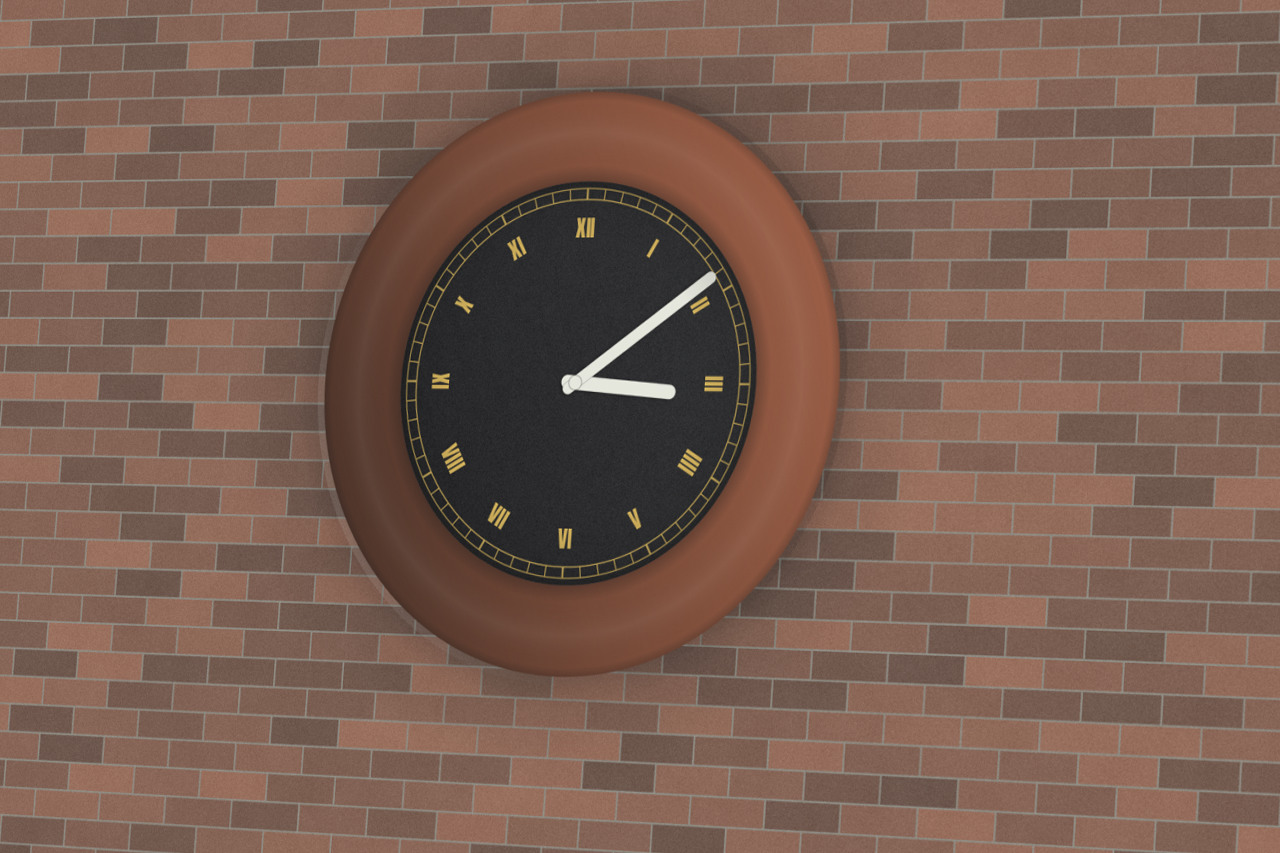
3:09
